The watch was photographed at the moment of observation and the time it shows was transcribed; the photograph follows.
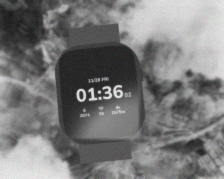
1:36
